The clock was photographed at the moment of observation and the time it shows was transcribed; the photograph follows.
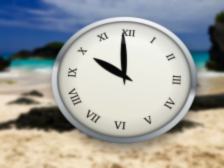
9:59
